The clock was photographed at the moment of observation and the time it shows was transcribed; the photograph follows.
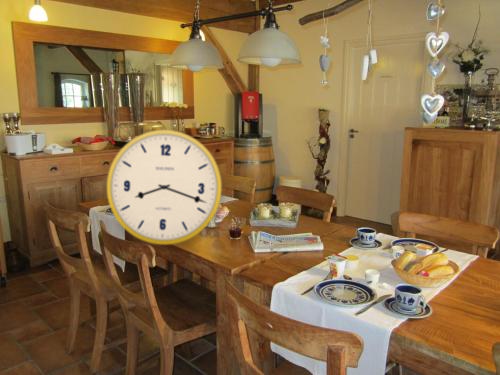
8:18
